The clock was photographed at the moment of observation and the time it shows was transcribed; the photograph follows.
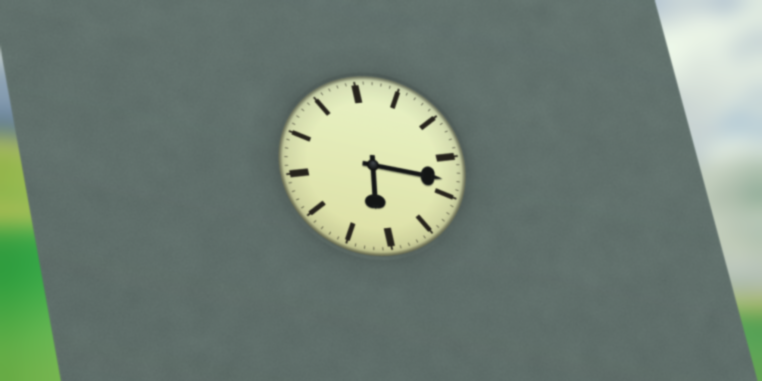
6:18
